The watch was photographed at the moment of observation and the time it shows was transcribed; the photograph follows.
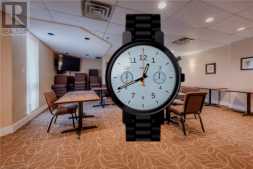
12:41
